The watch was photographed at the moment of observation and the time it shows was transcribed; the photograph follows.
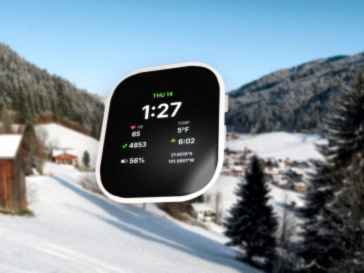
1:27
